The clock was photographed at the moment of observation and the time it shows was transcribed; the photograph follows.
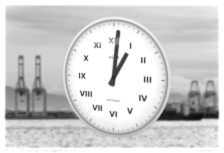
1:01
